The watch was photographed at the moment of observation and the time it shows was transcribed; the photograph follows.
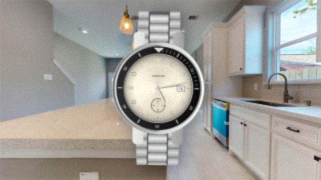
5:13
